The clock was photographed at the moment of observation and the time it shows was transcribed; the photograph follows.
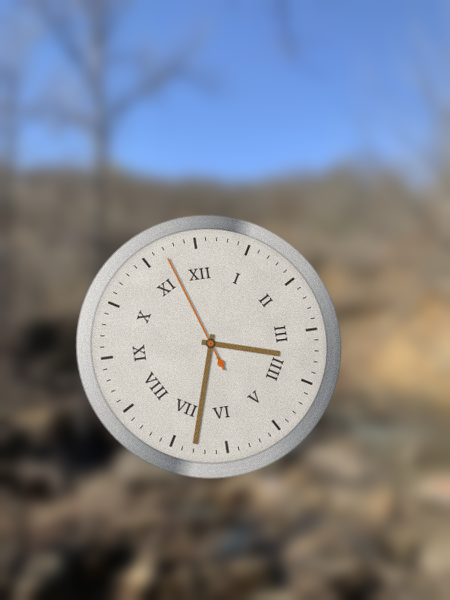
3:32:57
